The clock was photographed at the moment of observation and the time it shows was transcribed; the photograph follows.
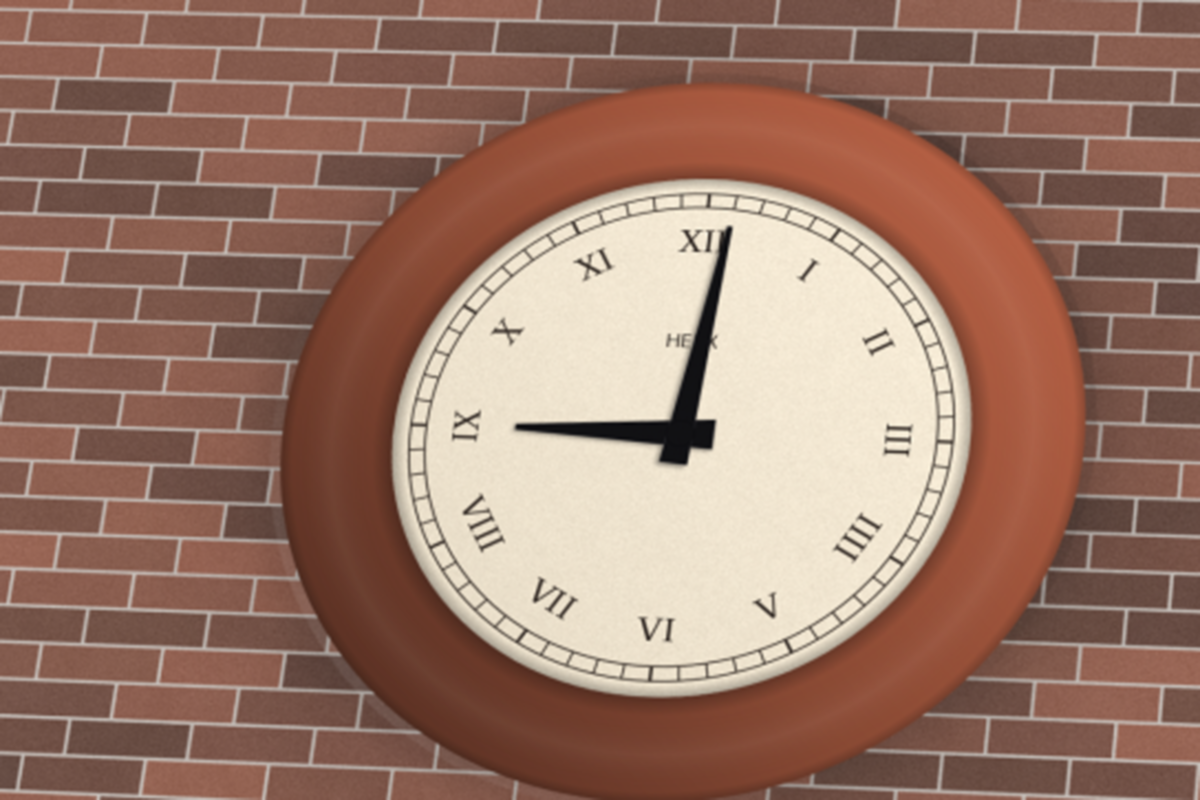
9:01
